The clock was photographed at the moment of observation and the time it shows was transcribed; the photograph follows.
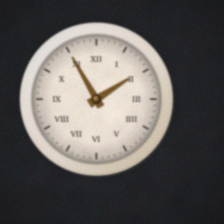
1:55
